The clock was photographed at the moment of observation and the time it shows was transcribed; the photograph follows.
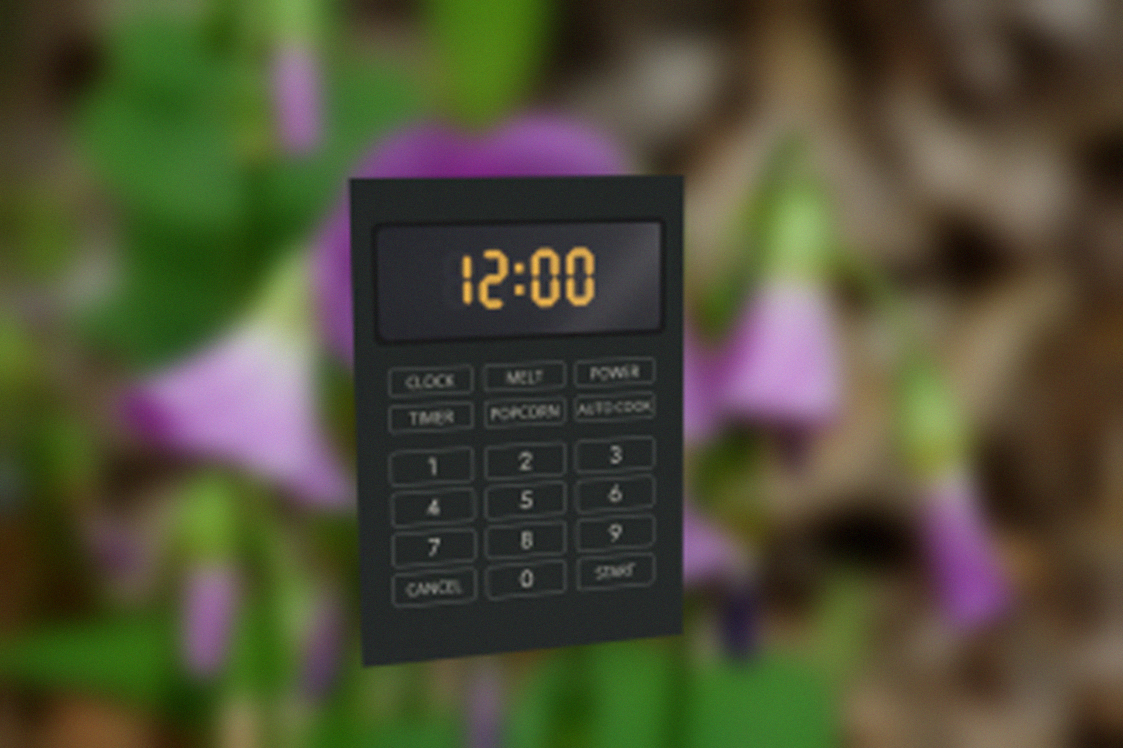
12:00
